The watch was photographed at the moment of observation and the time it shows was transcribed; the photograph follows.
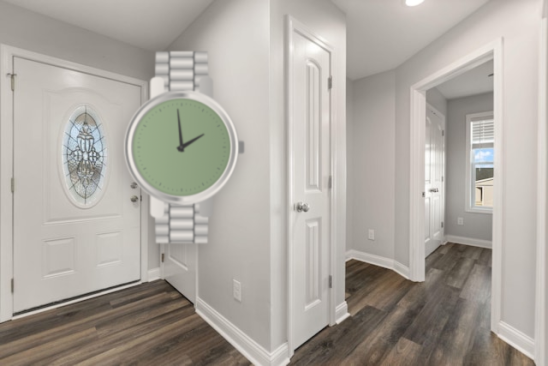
1:59
